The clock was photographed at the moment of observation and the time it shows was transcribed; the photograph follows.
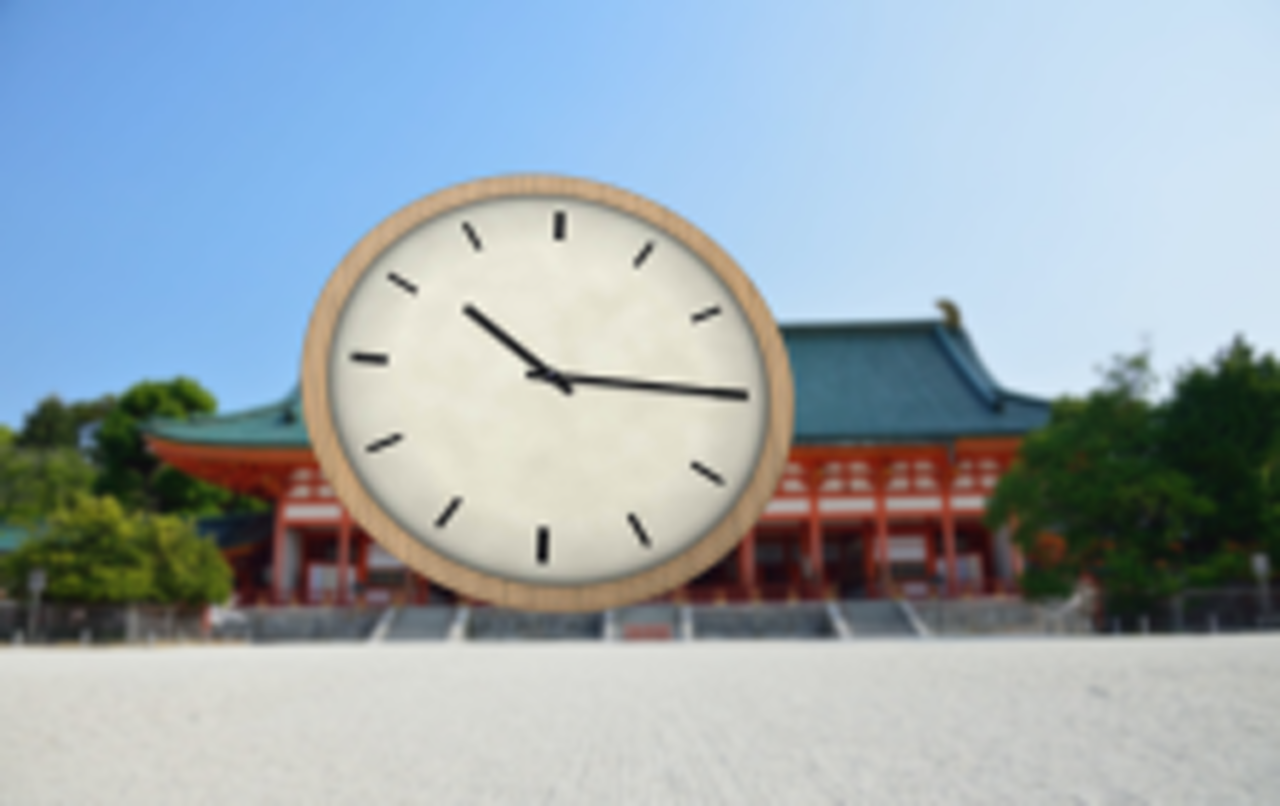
10:15
